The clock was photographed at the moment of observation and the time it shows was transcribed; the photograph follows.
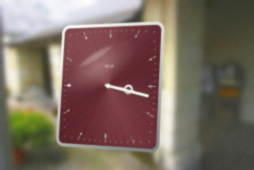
3:17
